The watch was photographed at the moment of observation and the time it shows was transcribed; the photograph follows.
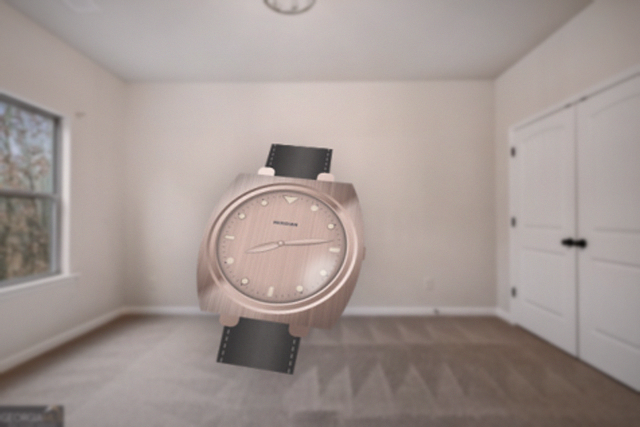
8:13
